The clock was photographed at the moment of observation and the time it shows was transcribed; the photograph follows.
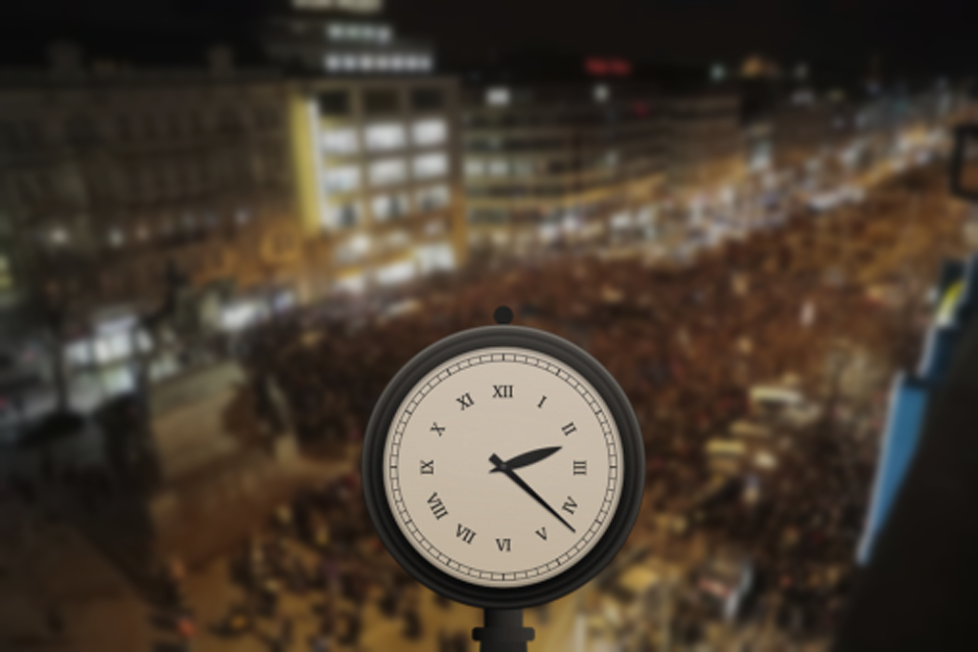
2:22
